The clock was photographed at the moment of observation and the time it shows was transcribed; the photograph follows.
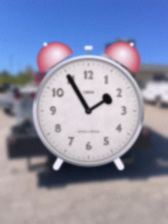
1:55
